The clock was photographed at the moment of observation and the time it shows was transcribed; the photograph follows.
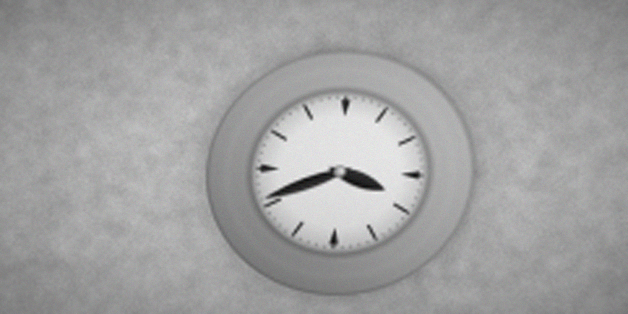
3:41
